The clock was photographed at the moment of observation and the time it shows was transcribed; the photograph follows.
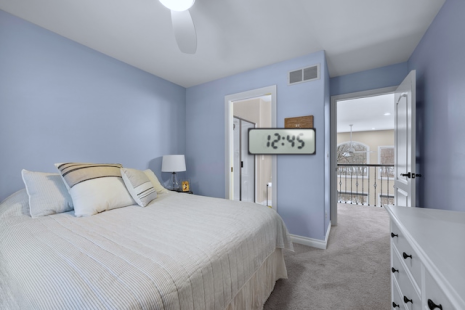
12:45
